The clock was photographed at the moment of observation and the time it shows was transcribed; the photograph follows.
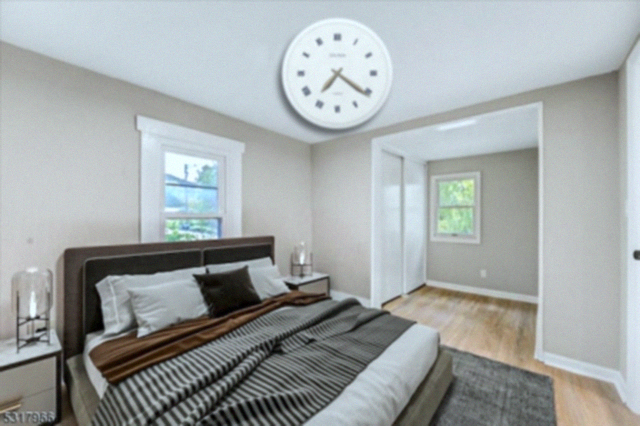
7:21
